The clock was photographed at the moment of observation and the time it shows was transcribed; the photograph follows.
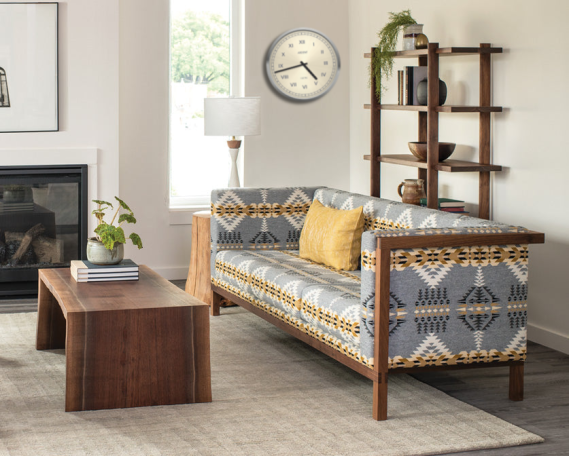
4:43
